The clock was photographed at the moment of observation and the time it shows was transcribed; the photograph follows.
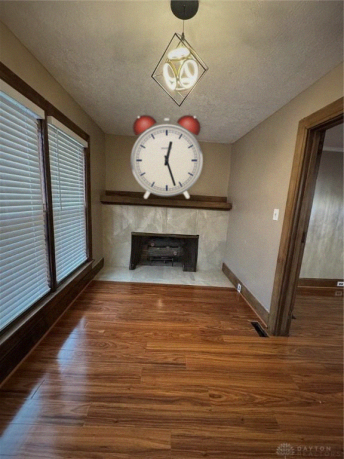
12:27
